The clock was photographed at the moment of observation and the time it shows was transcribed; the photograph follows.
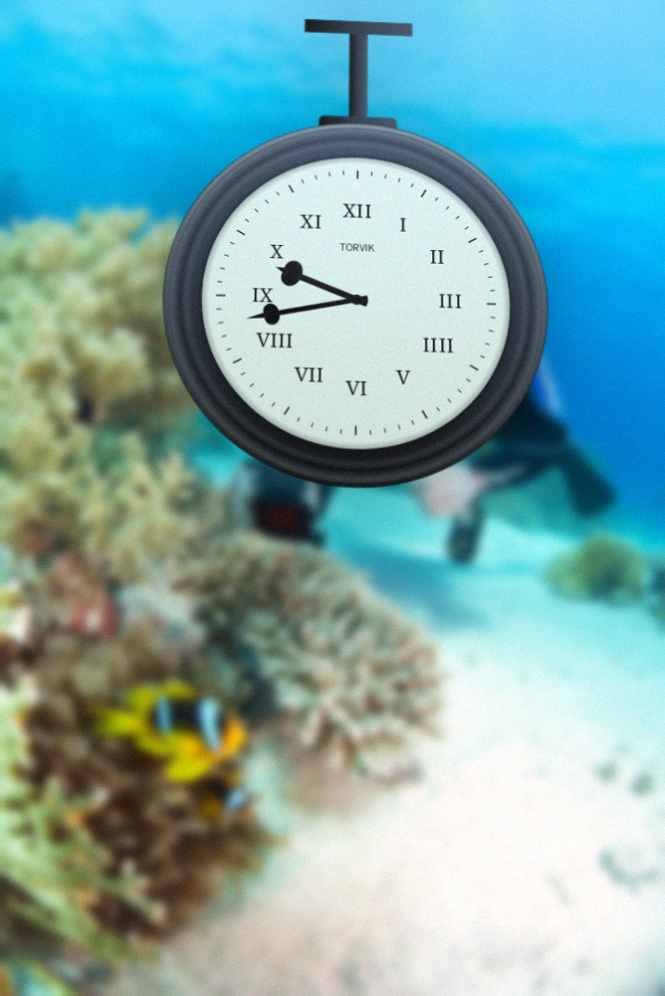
9:43
